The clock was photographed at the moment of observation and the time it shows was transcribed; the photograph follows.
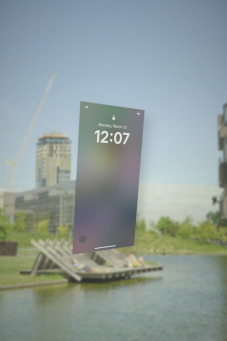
12:07
